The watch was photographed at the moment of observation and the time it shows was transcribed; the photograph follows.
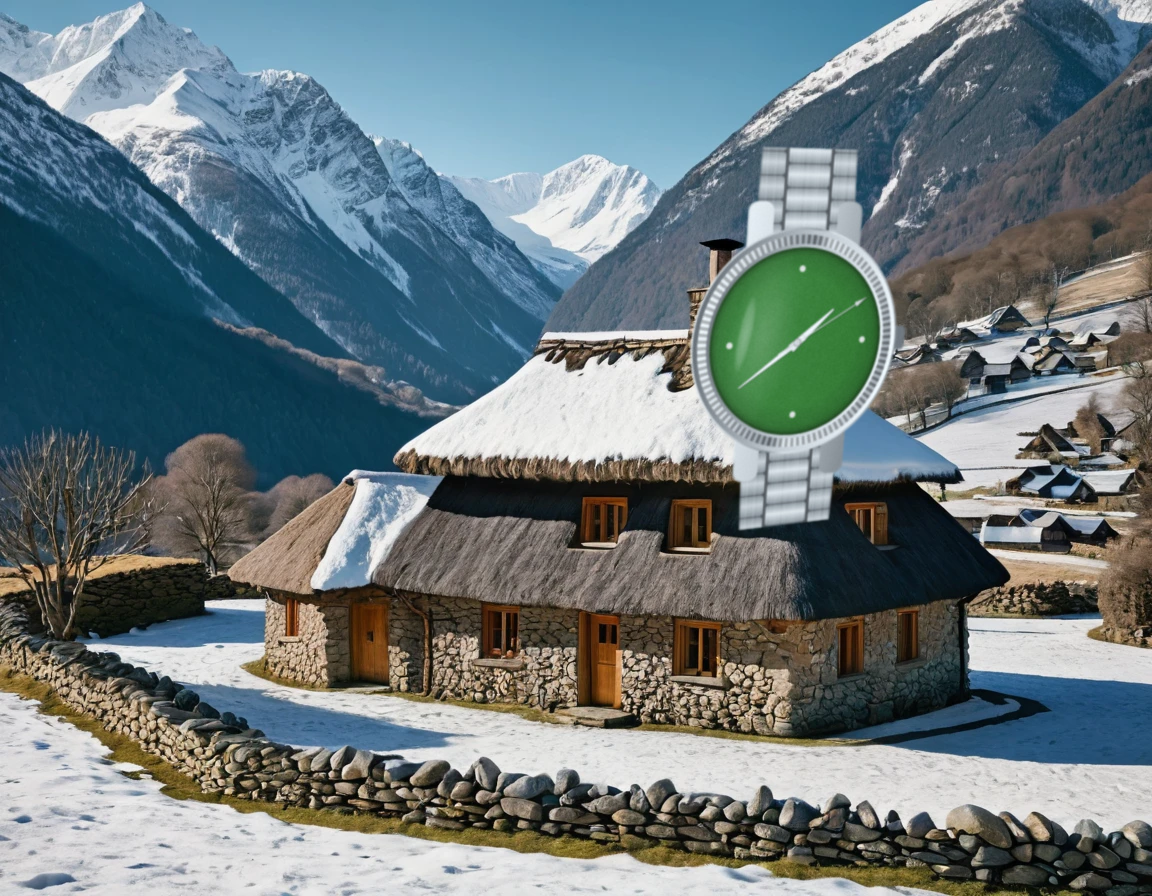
1:39:10
